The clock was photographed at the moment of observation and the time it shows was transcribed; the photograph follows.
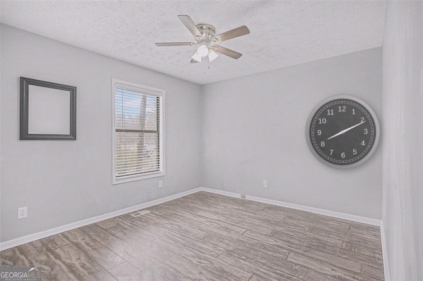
8:11
